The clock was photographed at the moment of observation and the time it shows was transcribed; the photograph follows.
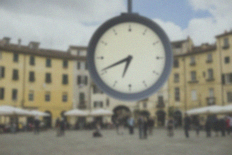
6:41
